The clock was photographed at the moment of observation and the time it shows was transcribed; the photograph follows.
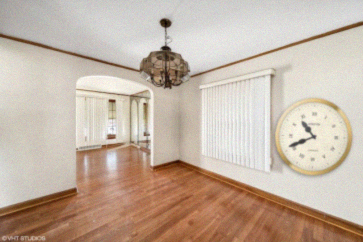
10:41
